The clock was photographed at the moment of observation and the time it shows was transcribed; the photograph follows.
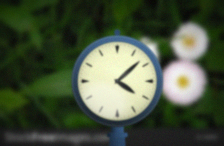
4:08
